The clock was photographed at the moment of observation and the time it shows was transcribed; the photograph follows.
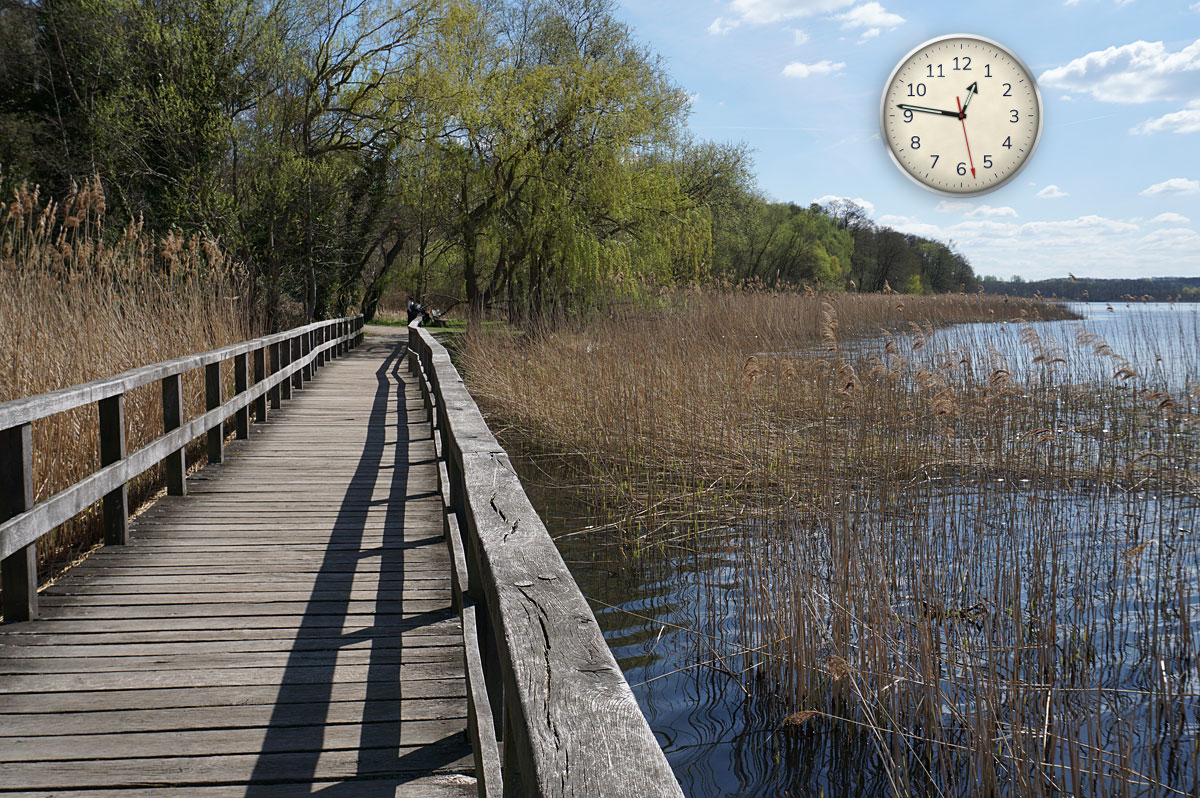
12:46:28
